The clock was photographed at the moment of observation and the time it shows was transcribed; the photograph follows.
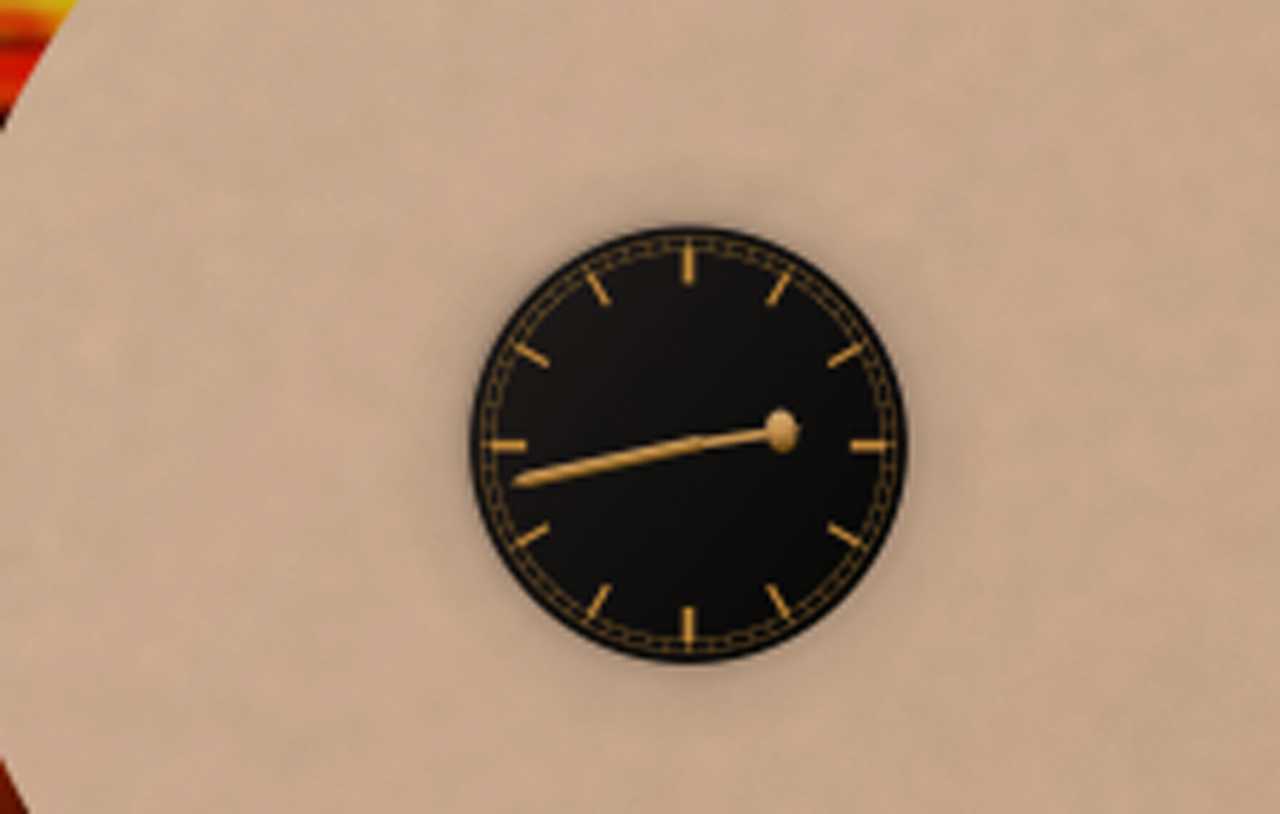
2:43
